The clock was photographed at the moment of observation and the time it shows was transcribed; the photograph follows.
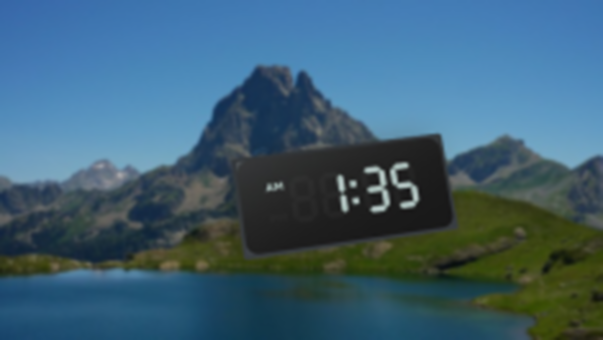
1:35
